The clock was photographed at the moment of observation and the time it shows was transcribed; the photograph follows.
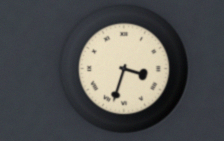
3:33
